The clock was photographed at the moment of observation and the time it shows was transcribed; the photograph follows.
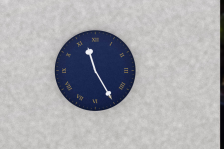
11:25
